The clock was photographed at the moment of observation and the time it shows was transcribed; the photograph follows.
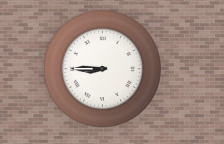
8:45
